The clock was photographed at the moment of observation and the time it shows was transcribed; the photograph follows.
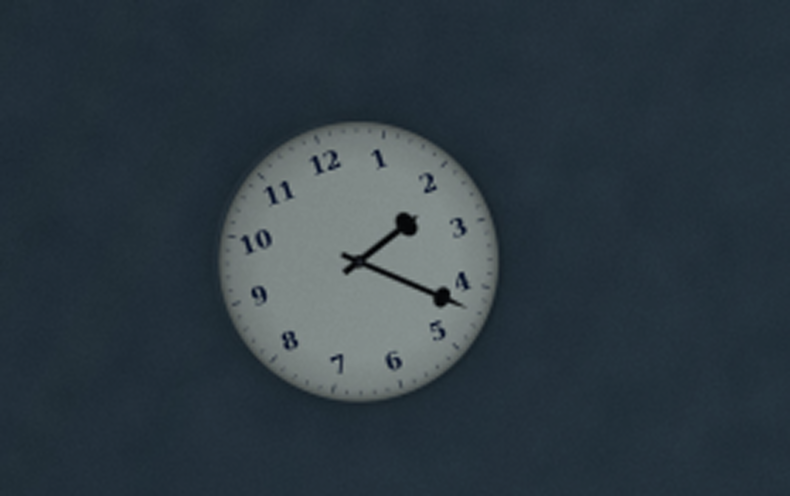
2:22
